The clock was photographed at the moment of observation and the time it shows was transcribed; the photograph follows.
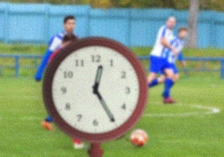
12:25
